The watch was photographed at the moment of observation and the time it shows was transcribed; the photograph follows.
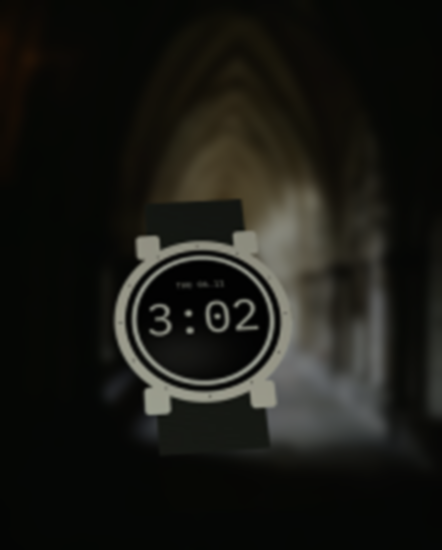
3:02
